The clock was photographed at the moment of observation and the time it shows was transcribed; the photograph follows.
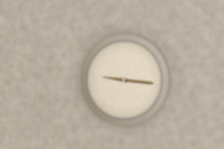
9:16
